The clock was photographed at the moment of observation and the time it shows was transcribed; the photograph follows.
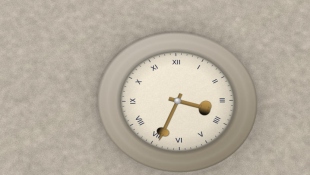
3:34
